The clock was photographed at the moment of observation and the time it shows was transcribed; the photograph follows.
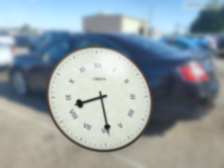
8:29
